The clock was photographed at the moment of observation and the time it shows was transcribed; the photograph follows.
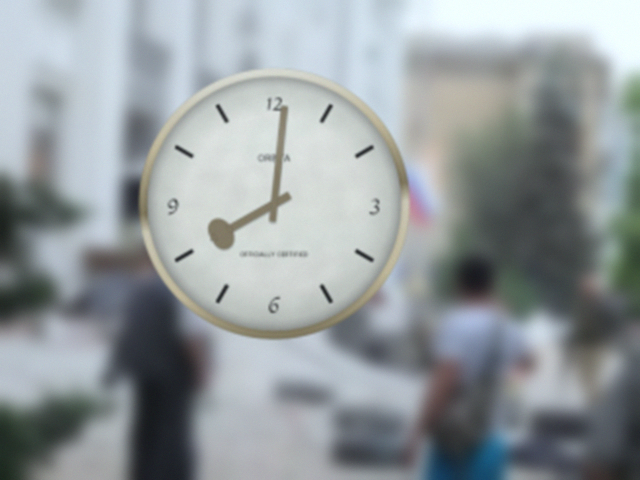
8:01
